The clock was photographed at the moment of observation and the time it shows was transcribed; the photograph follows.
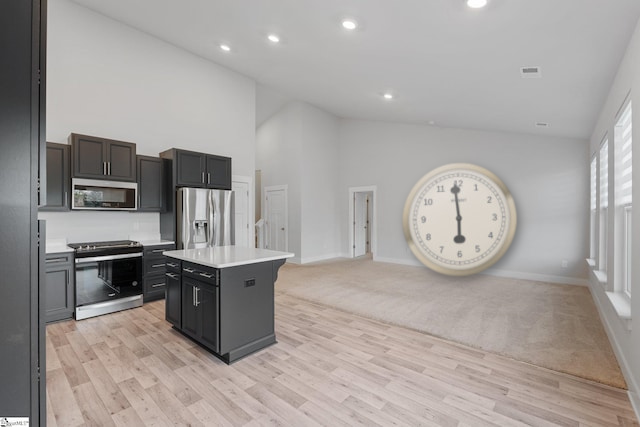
5:59
